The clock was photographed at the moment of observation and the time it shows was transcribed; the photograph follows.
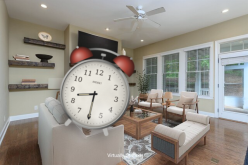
8:30
